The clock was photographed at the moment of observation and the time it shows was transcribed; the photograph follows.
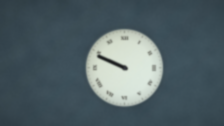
9:49
